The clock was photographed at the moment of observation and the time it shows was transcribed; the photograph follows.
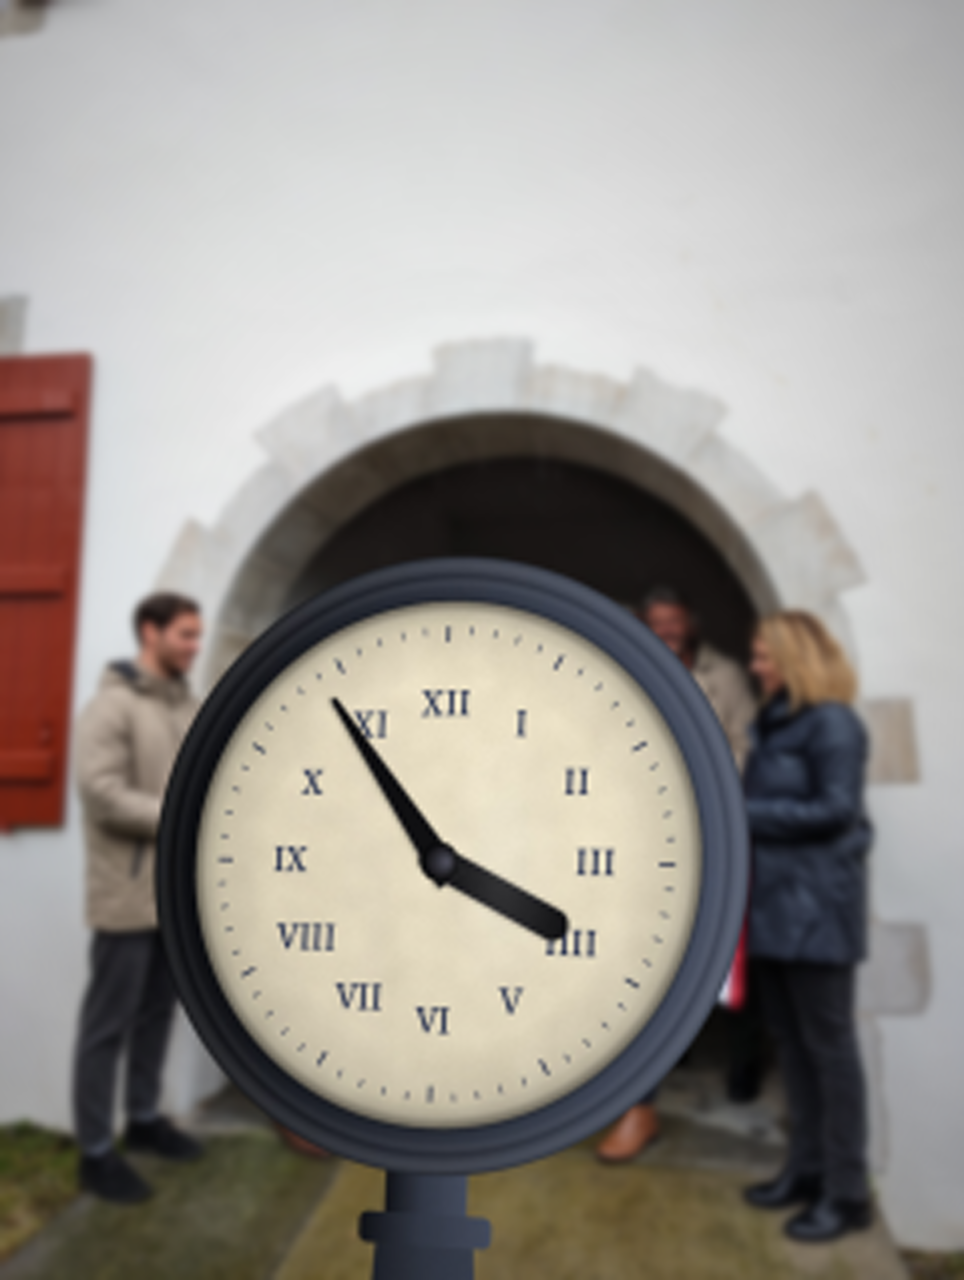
3:54
